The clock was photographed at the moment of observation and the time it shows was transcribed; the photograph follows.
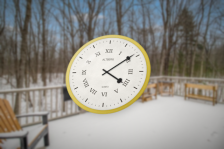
4:09
